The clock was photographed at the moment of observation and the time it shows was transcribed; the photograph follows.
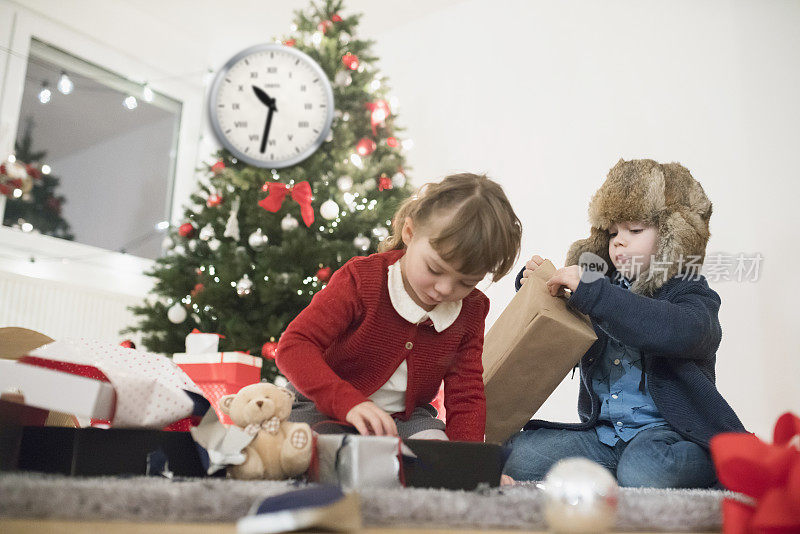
10:32
